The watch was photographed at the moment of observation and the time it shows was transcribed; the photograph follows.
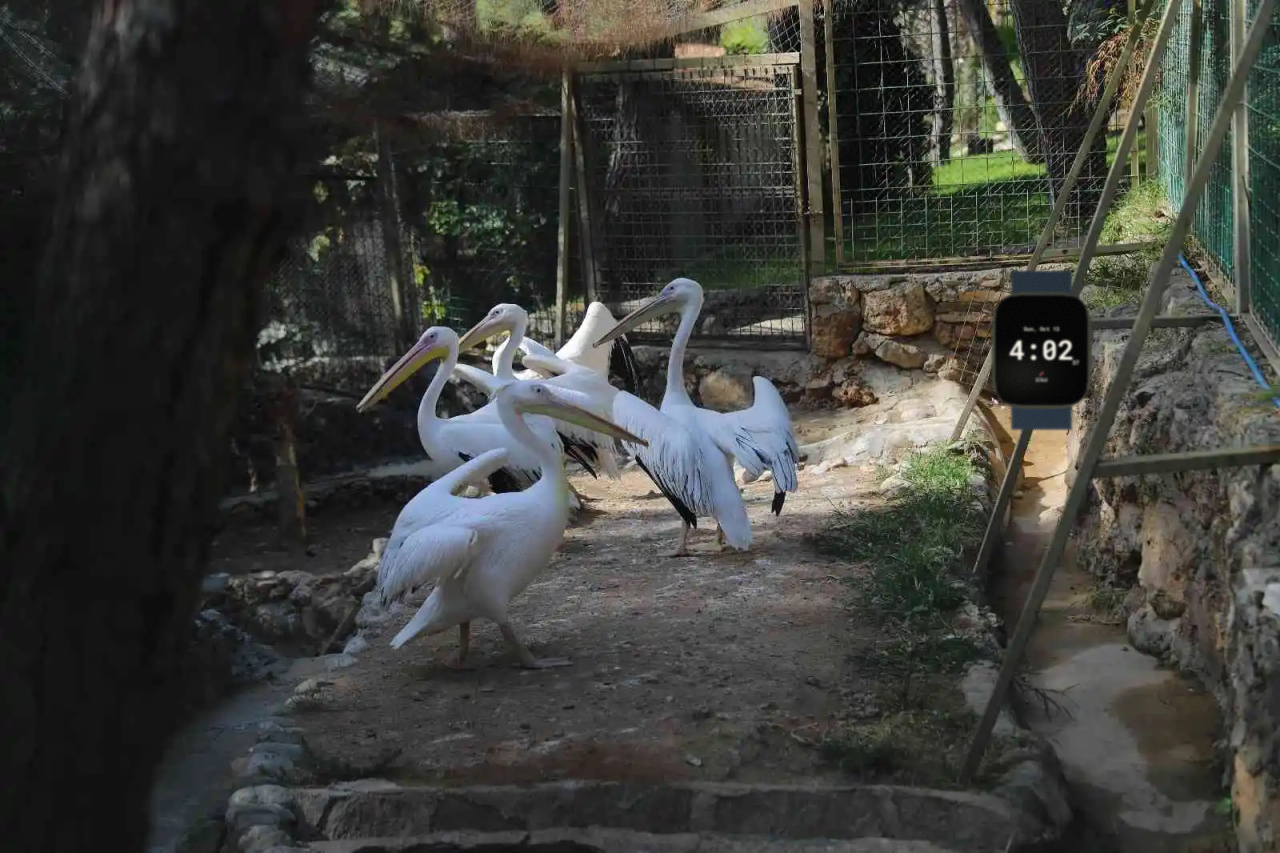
4:02
